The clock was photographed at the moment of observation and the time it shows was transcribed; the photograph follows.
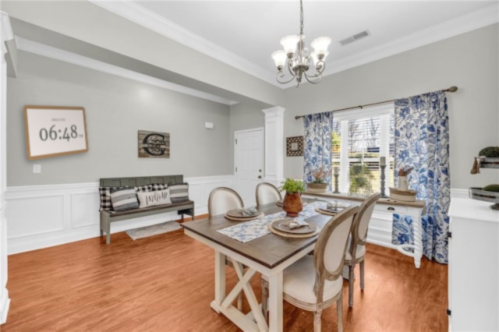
6:48
